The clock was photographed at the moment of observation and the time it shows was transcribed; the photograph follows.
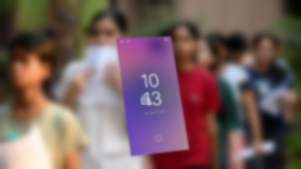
10:13
